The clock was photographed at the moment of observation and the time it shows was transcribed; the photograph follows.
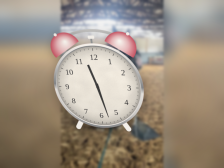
11:28
